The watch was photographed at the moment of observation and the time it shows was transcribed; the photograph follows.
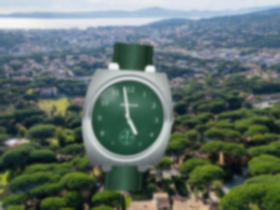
4:58
